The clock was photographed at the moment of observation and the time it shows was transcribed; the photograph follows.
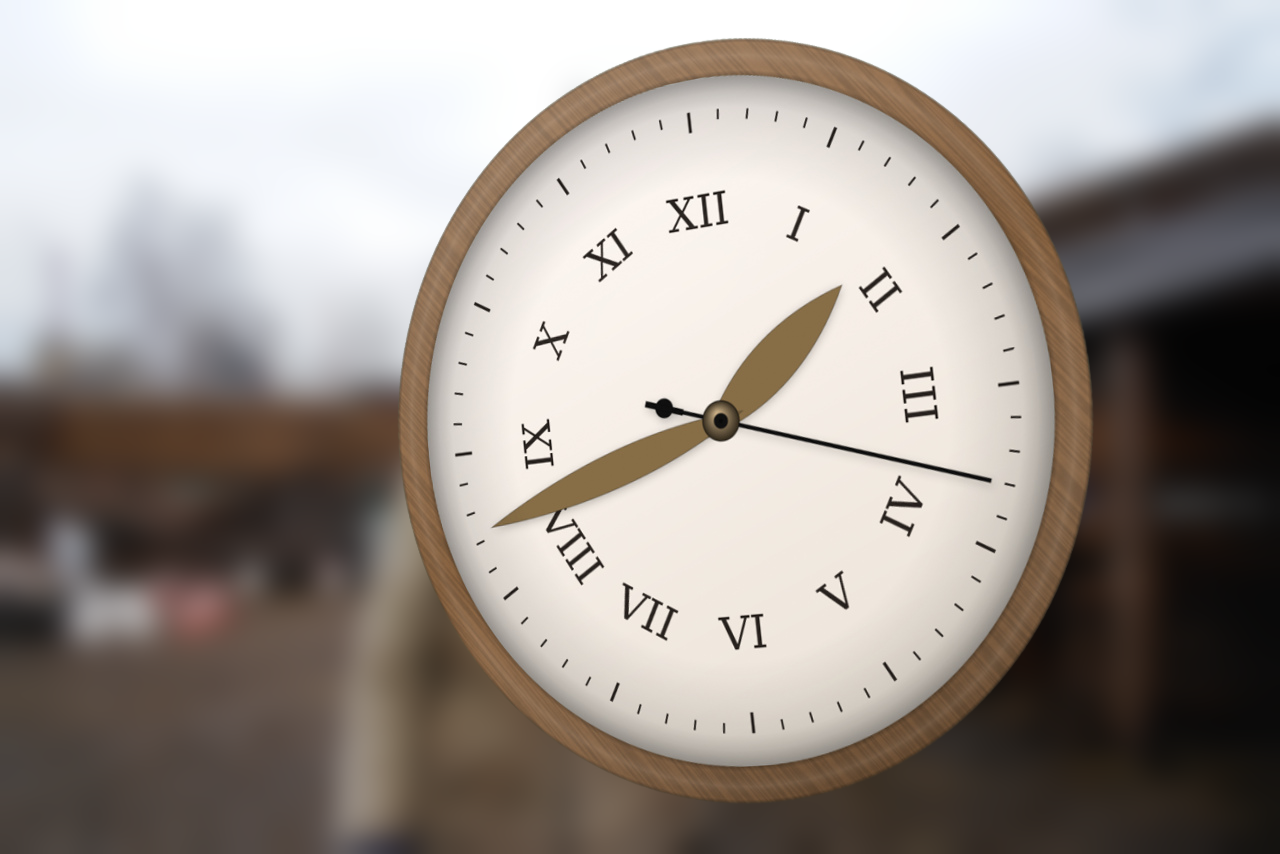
1:42:18
